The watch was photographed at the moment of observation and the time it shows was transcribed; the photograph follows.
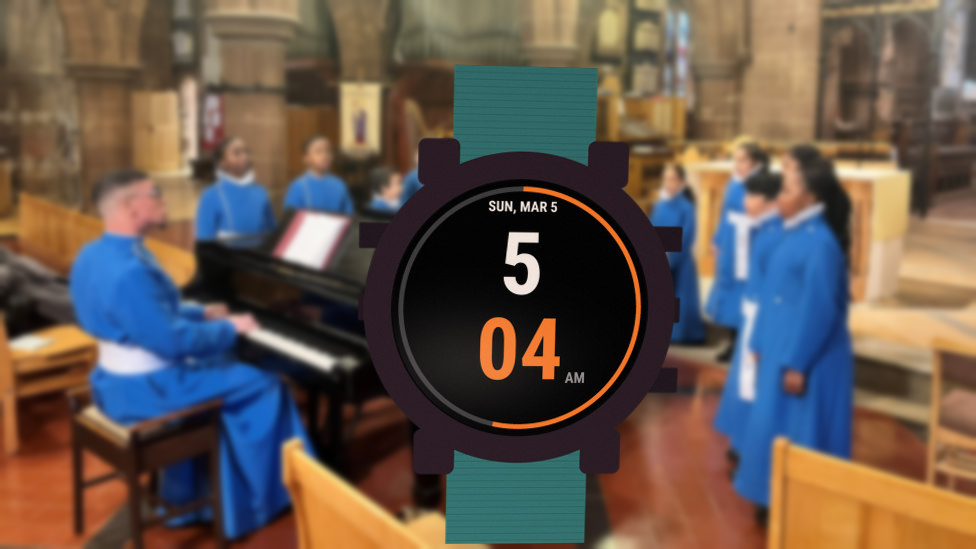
5:04
